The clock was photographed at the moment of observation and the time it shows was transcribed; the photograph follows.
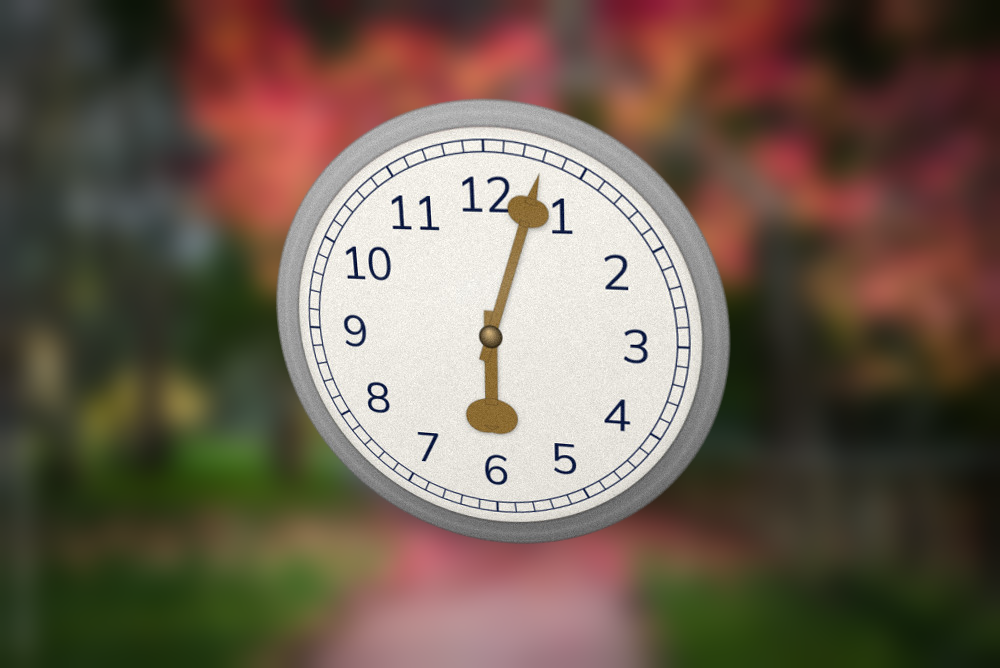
6:03
